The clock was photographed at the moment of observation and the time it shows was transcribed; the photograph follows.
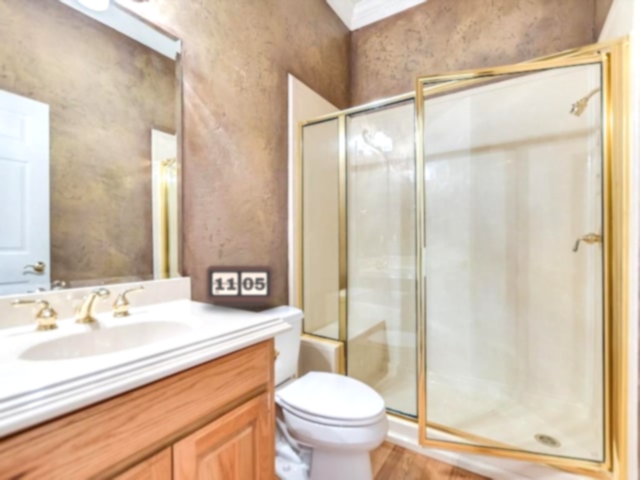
11:05
